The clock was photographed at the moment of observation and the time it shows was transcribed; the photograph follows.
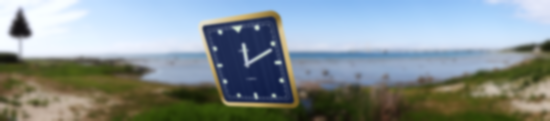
12:11
